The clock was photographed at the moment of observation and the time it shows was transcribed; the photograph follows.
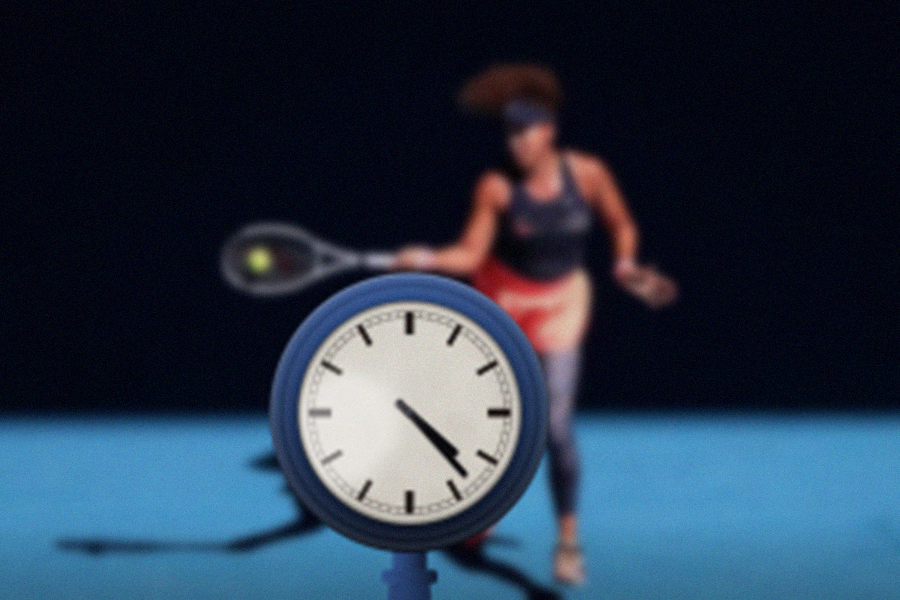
4:23
